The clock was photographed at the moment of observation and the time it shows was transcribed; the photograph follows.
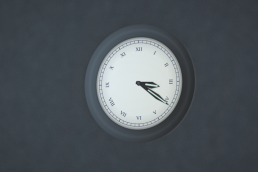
3:21
